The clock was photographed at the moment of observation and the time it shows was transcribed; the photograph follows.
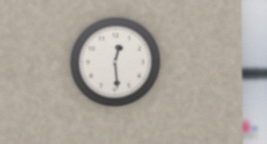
12:29
